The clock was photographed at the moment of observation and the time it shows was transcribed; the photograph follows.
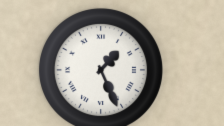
1:26
